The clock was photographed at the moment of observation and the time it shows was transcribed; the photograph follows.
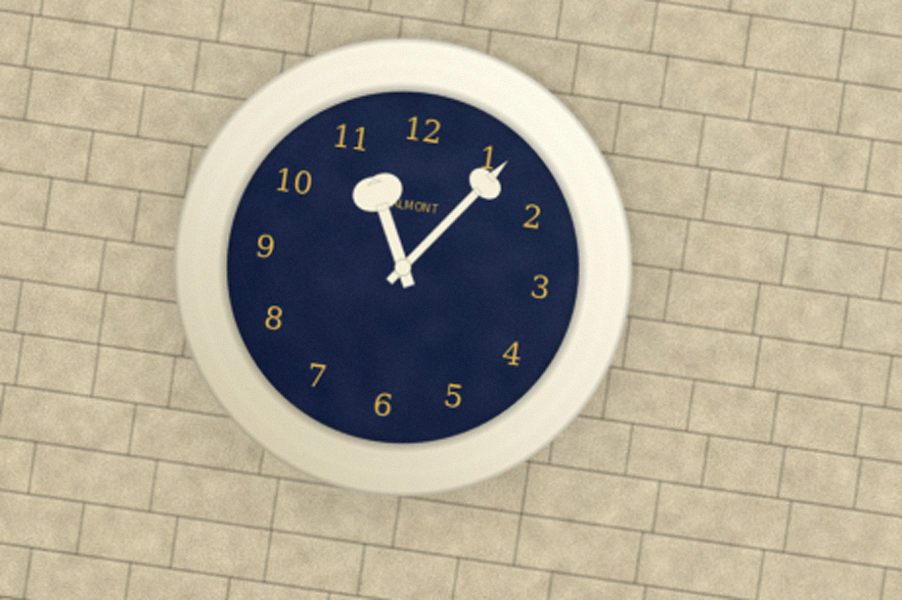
11:06
